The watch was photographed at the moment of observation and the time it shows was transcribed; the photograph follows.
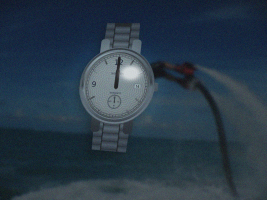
12:00
